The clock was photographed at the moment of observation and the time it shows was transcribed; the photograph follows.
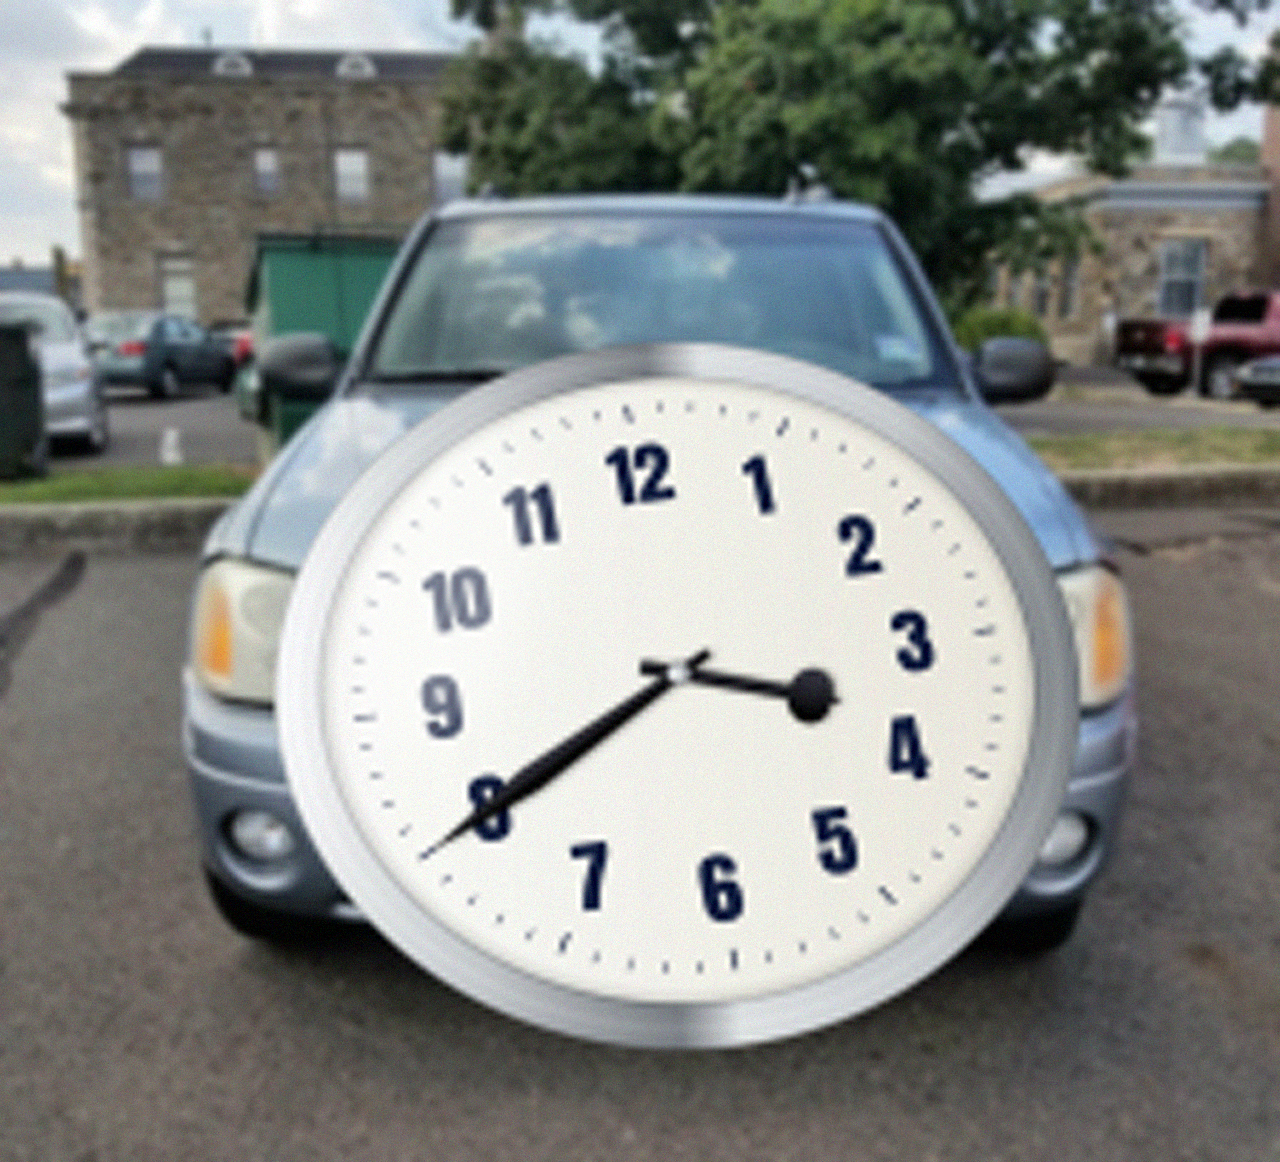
3:40
